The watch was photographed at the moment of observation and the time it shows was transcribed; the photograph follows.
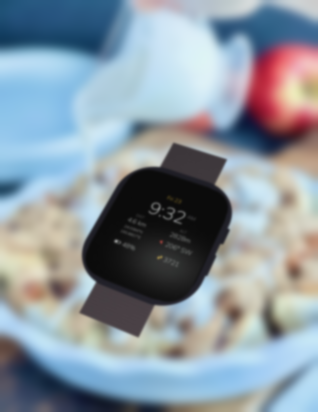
9:32
